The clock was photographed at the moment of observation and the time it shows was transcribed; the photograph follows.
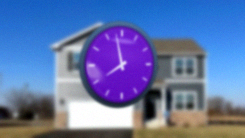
7:58
